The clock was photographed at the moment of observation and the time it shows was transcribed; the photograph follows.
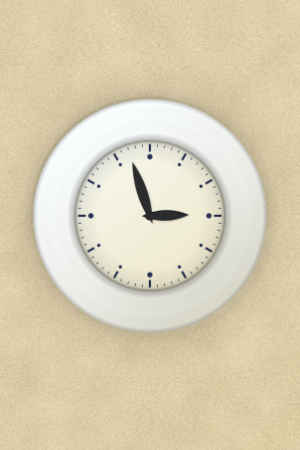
2:57
